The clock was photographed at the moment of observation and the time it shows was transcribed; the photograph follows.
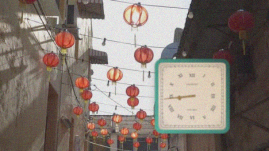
8:44
